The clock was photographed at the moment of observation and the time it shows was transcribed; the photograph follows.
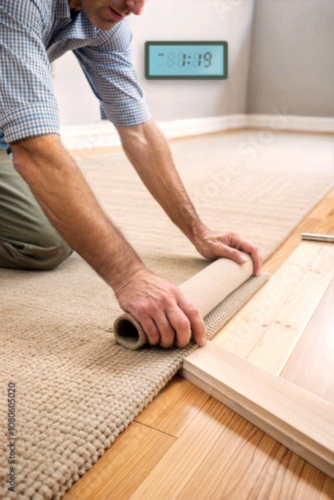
1:19
